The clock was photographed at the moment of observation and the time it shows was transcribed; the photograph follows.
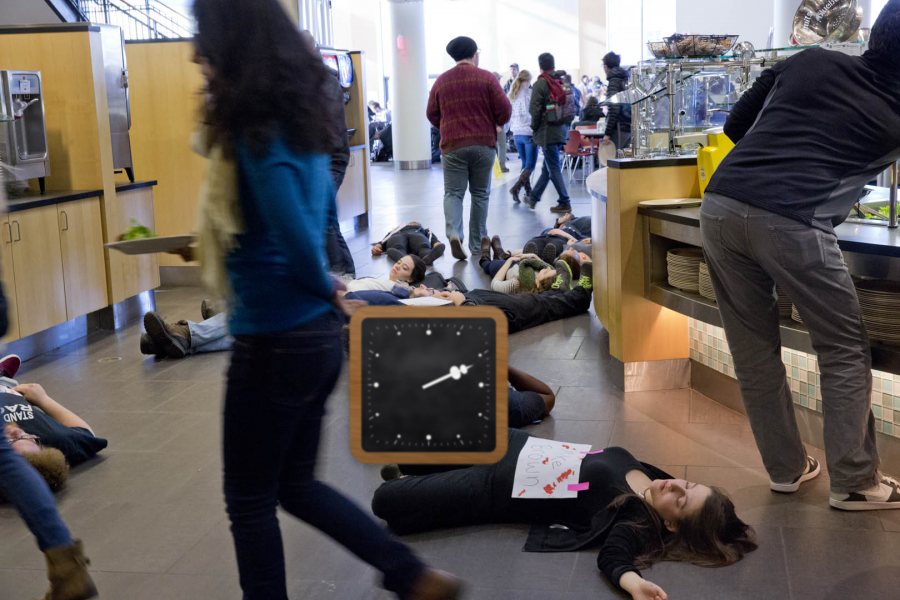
2:11
